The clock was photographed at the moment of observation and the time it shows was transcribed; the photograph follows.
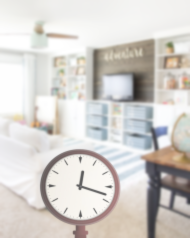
12:18
